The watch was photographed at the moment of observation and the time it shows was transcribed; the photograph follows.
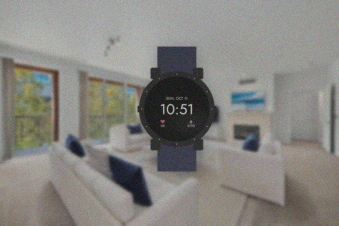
10:51
